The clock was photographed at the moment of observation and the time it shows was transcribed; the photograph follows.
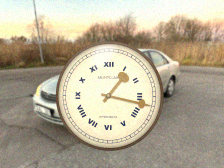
1:17
